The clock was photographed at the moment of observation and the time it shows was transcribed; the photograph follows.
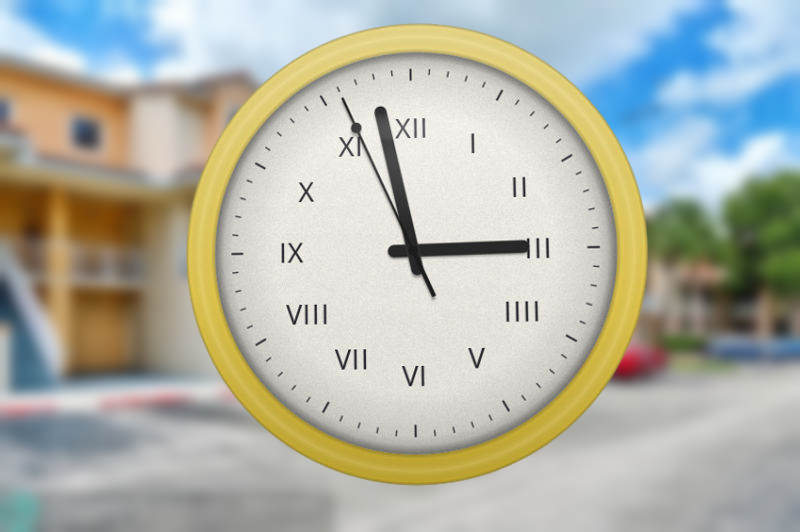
2:57:56
